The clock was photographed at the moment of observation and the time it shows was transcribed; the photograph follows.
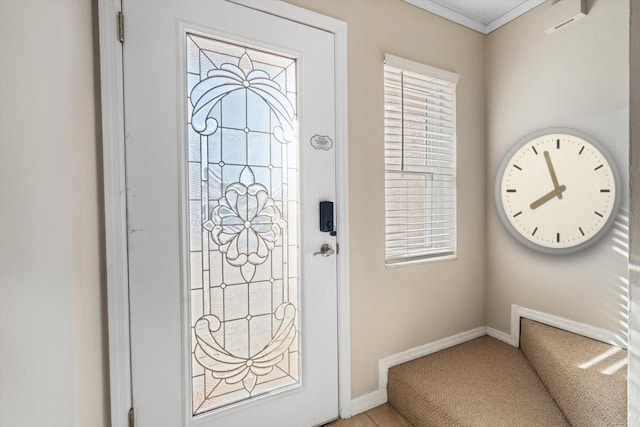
7:57
